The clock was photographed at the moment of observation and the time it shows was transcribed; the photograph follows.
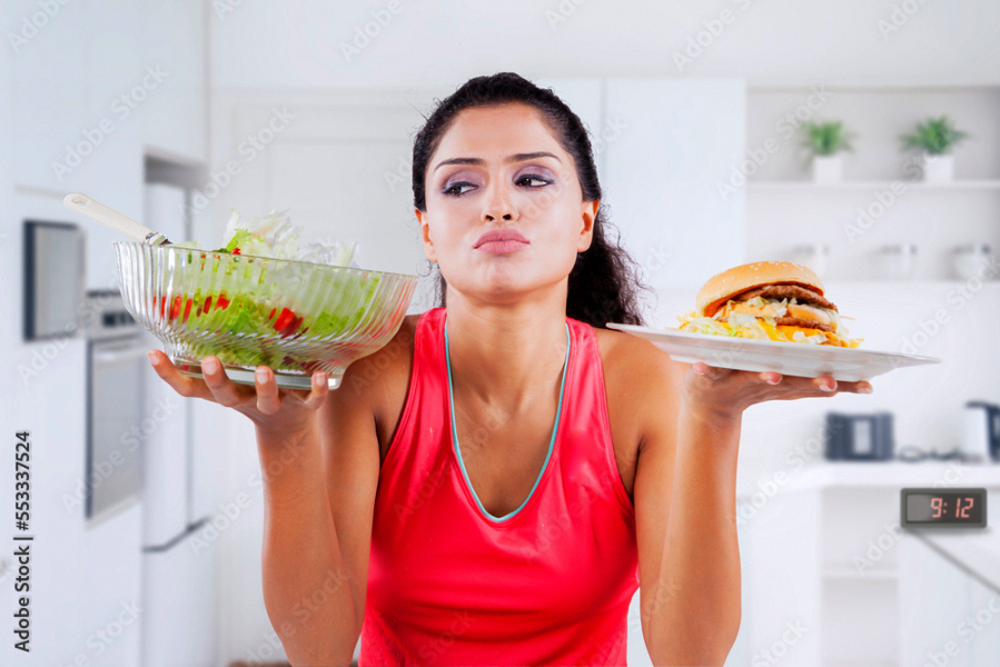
9:12
